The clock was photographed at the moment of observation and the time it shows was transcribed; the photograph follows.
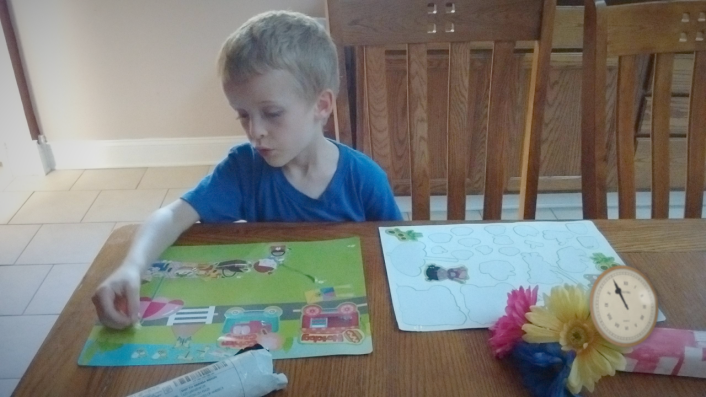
10:55
